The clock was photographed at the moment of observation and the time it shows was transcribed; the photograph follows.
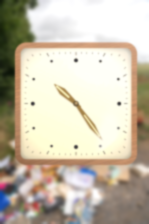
10:24
